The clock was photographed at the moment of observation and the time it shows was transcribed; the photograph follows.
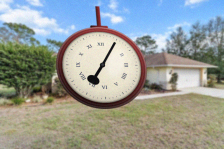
7:05
